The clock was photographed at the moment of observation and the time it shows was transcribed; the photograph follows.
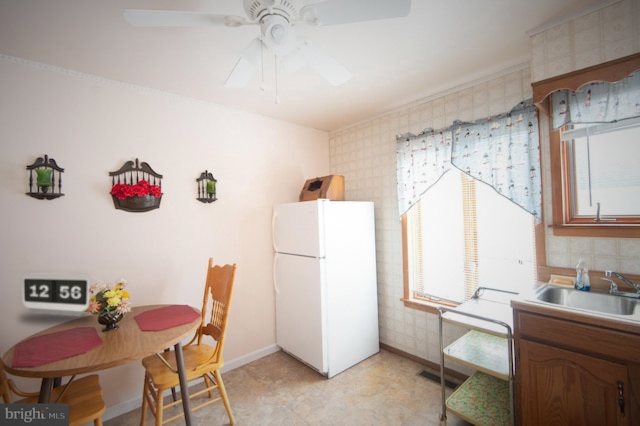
12:56
